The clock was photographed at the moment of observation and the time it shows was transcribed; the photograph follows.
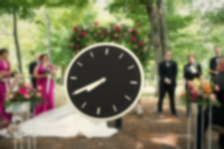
7:40
